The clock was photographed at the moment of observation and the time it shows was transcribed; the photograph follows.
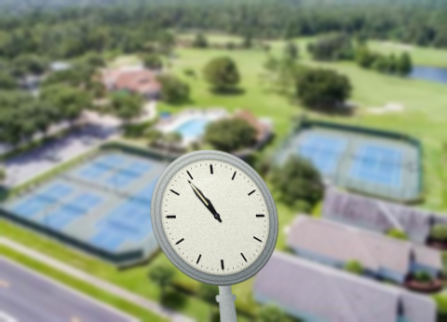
10:54
